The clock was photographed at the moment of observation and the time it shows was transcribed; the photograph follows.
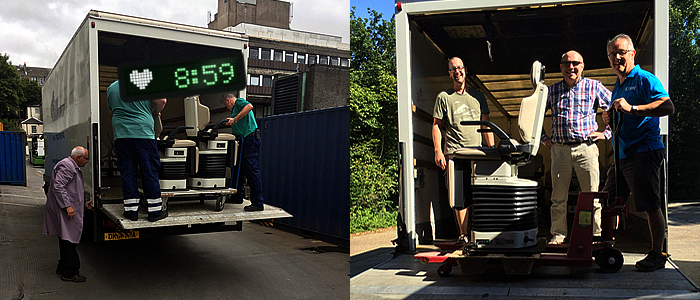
8:59
